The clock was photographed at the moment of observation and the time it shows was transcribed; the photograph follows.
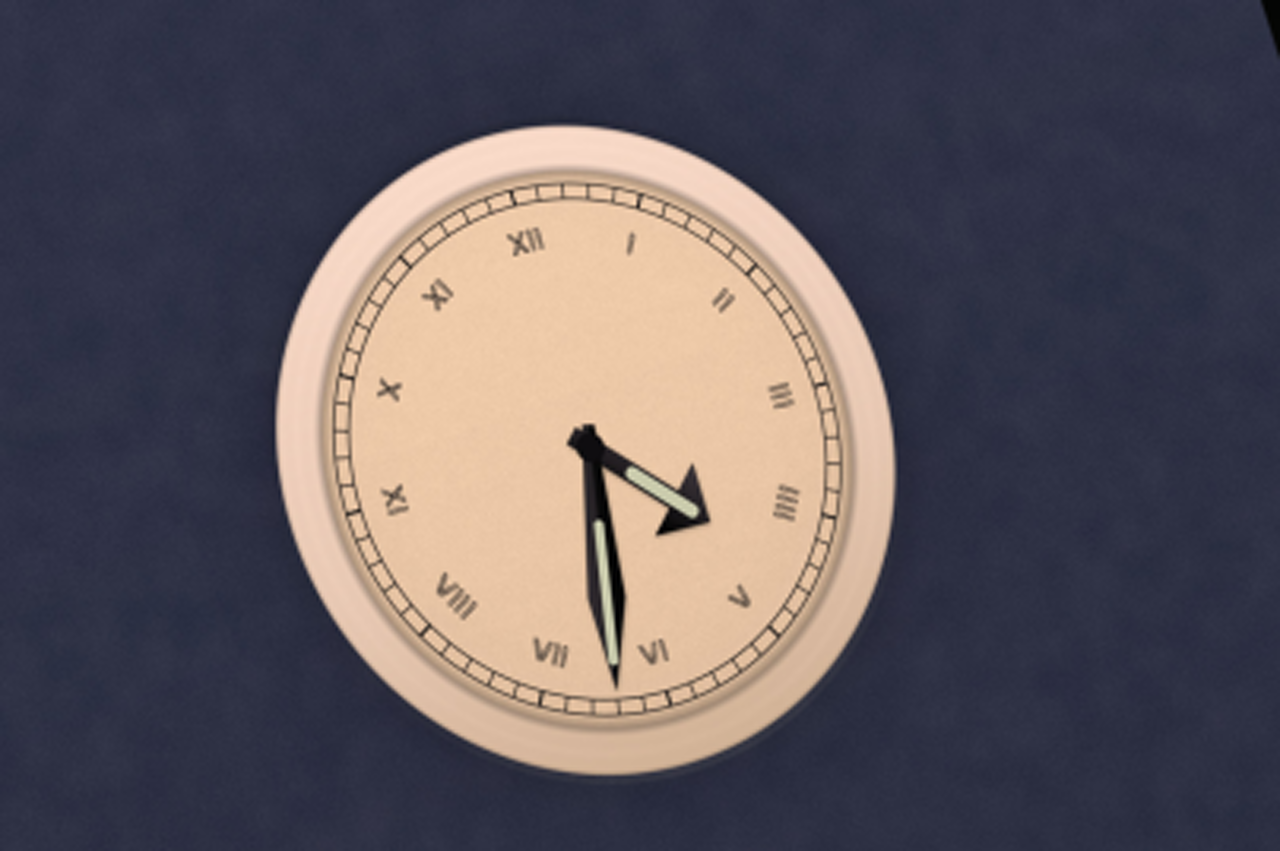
4:32
